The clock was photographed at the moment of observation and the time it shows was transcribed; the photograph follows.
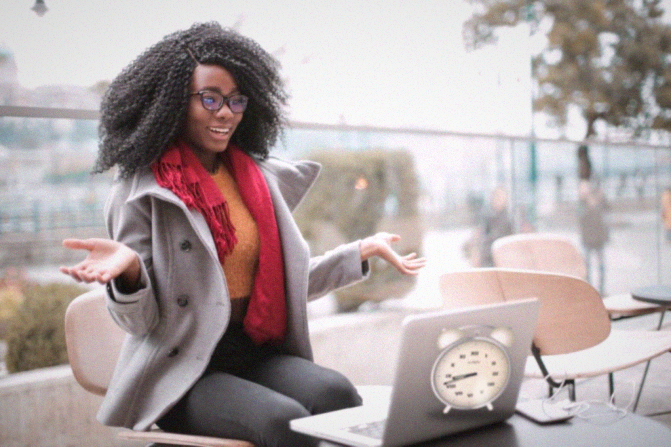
8:42
